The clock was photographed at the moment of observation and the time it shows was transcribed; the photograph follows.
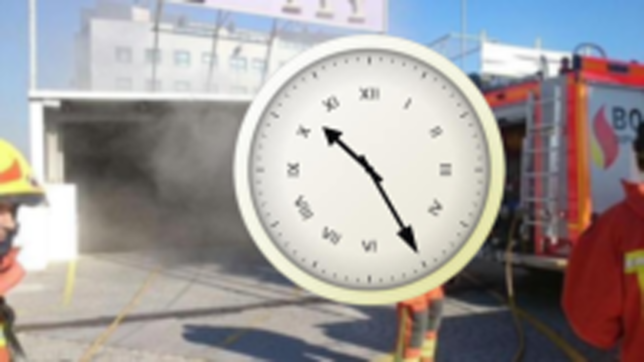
10:25
